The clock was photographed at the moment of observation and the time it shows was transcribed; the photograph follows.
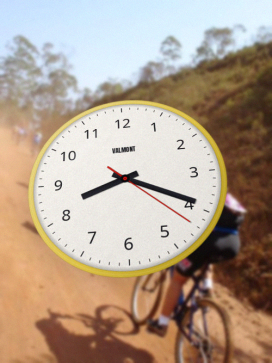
8:19:22
